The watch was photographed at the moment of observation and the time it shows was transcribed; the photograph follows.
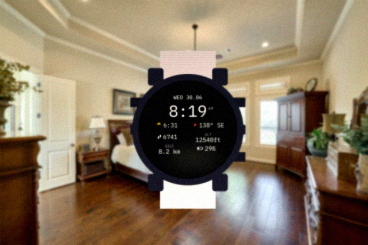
8:19
